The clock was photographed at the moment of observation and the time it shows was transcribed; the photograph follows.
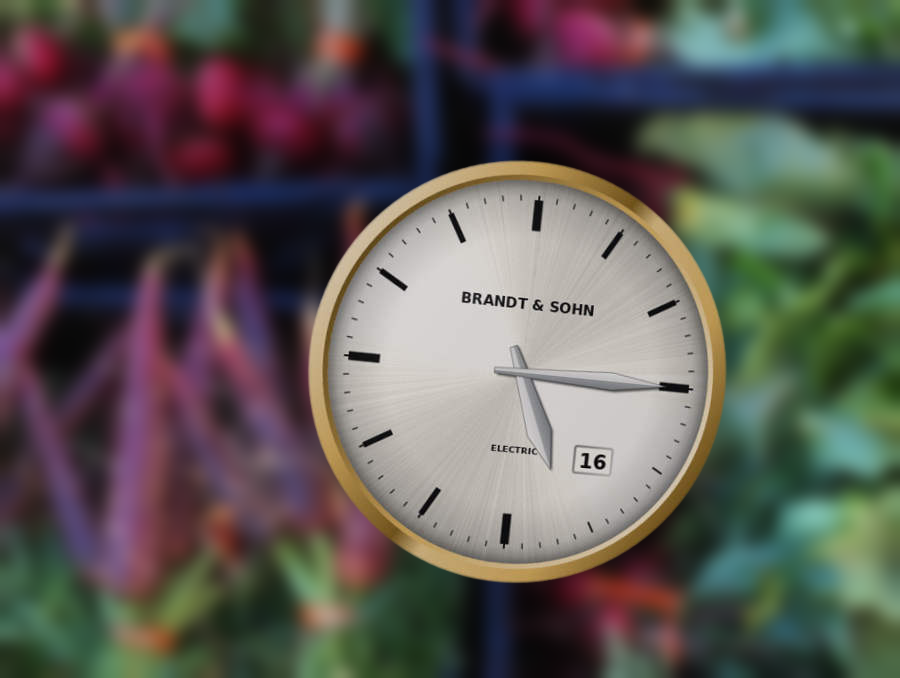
5:15
